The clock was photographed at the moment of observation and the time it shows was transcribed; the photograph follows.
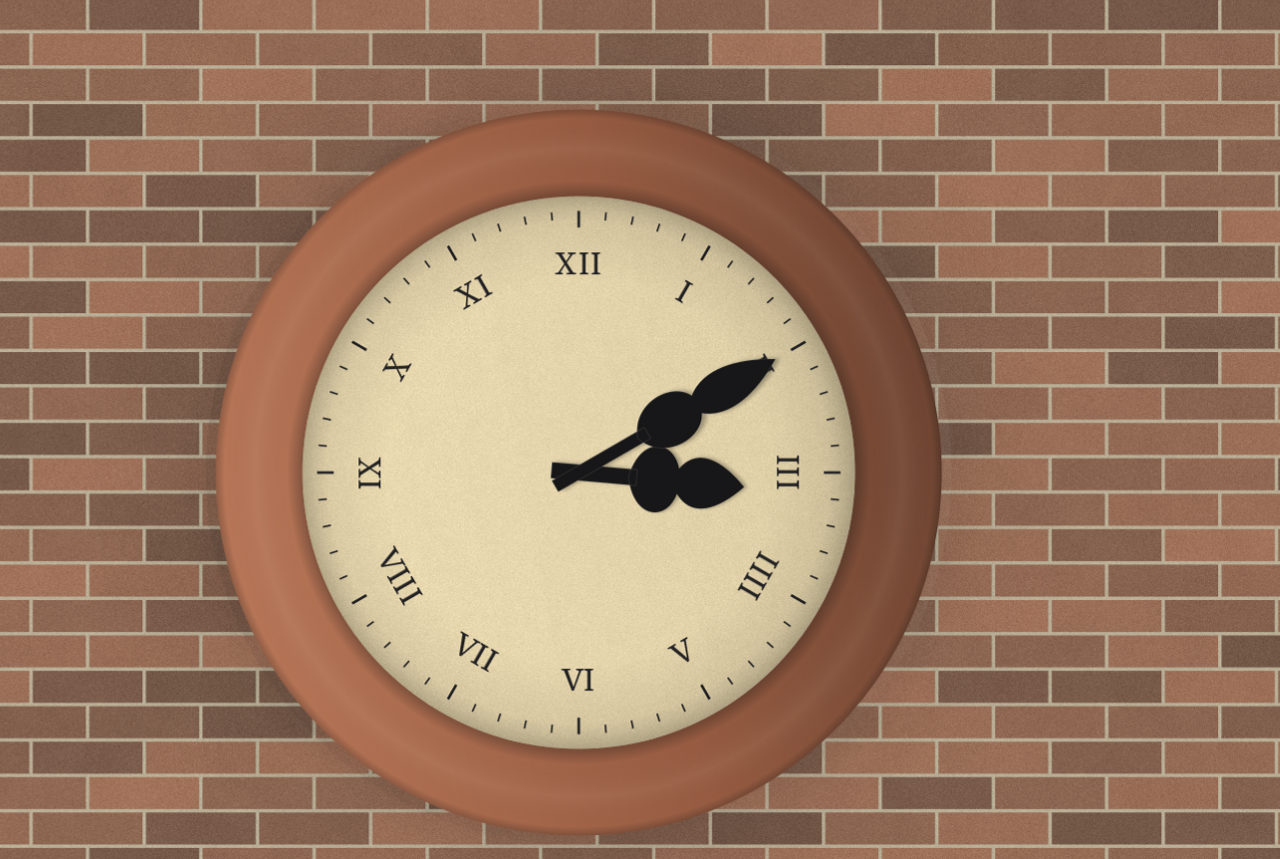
3:10
